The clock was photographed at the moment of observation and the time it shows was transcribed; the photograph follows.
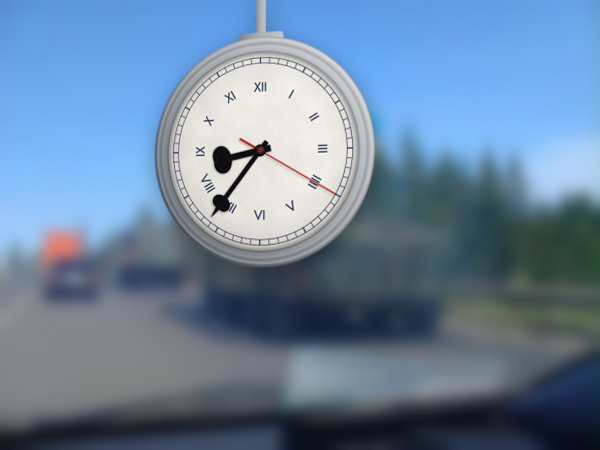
8:36:20
